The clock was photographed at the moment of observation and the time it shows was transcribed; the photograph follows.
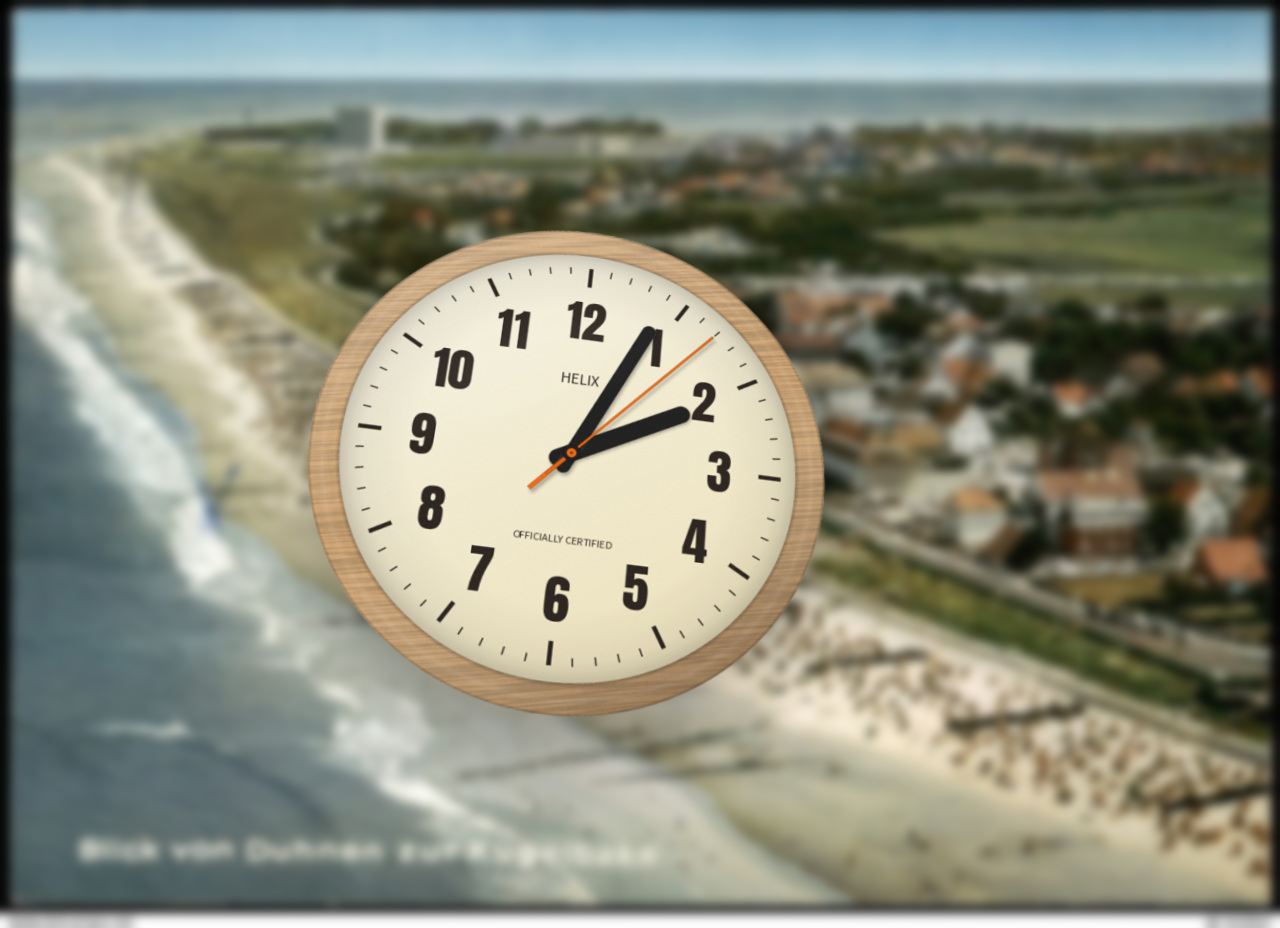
2:04:07
